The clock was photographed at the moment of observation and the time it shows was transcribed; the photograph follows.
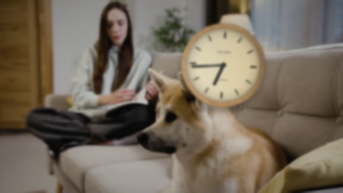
6:44
